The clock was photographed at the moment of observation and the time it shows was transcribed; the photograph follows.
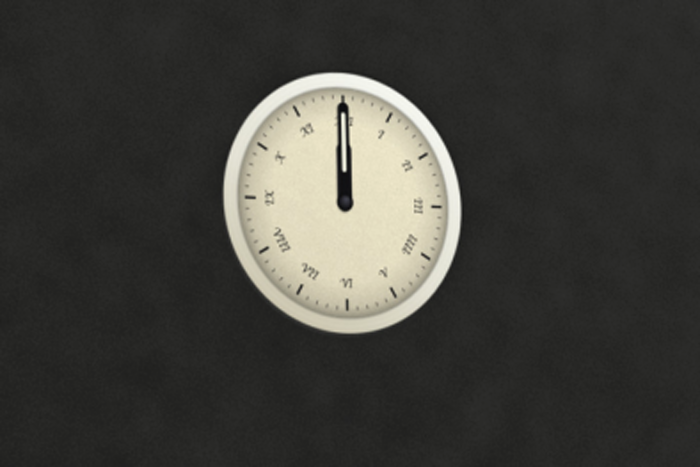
12:00
